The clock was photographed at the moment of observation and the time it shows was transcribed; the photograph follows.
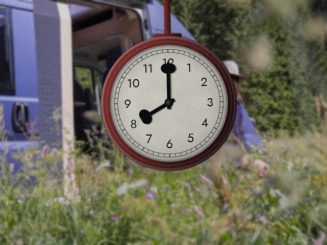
8:00
